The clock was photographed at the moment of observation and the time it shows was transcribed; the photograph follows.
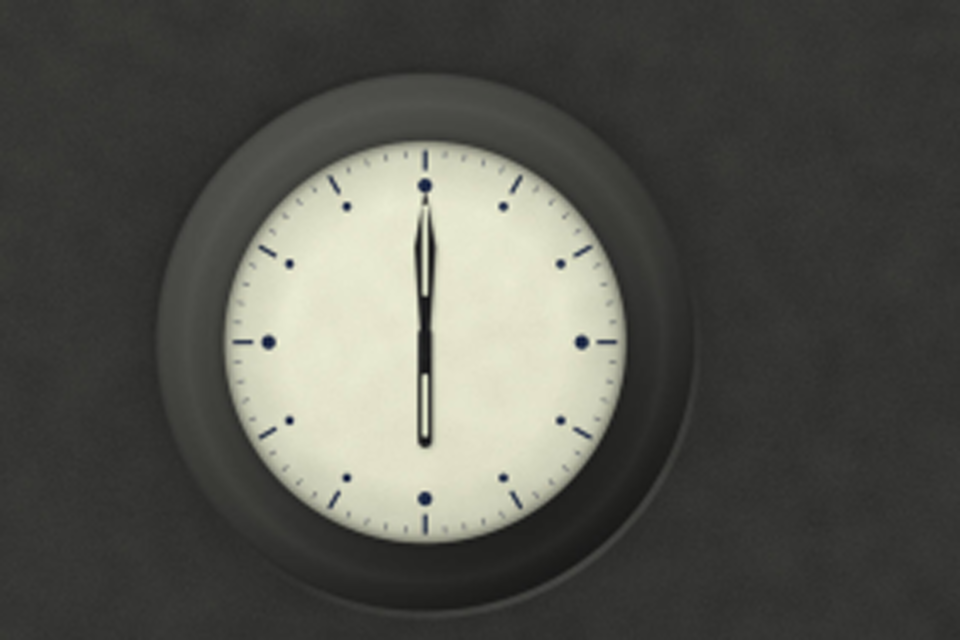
6:00
